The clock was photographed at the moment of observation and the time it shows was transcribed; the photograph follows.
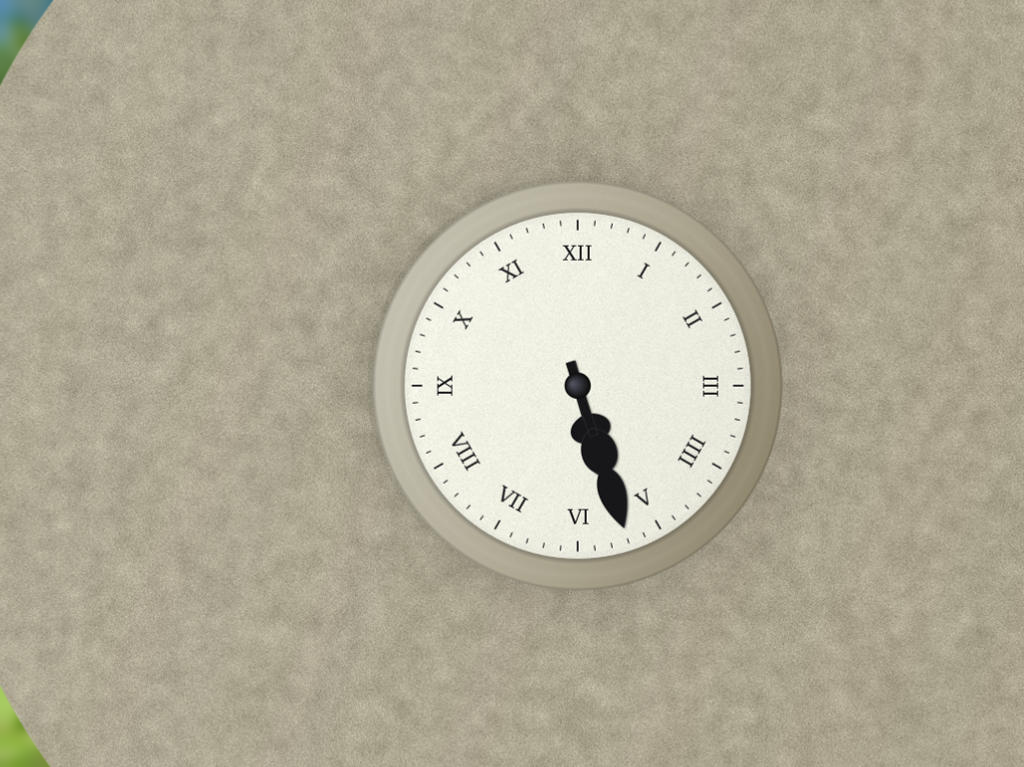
5:27
